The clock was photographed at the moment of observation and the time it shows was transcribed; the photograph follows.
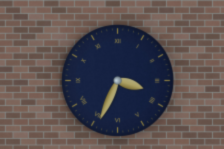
3:34
